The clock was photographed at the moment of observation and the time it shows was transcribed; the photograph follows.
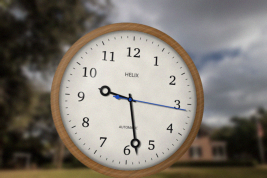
9:28:16
